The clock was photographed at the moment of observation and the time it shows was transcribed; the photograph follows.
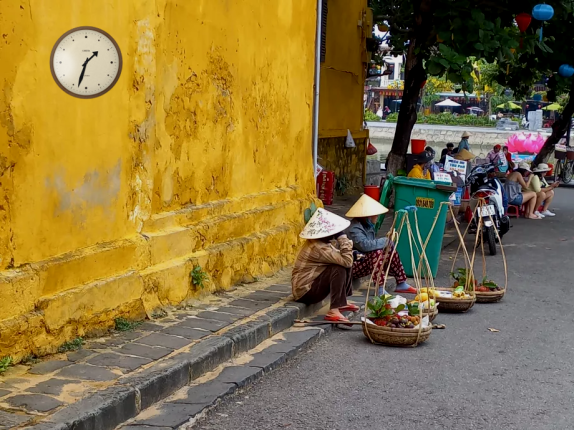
1:33
